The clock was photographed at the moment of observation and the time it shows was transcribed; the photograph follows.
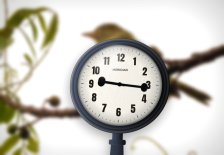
9:16
